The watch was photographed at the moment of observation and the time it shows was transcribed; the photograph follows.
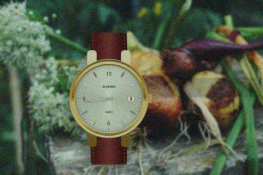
8:44
